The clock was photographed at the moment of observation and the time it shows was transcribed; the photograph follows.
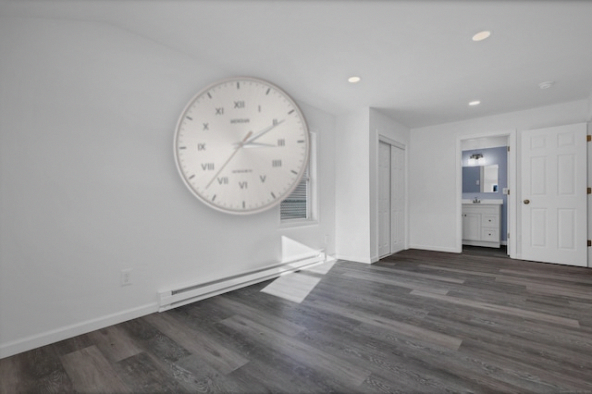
3:10:37
